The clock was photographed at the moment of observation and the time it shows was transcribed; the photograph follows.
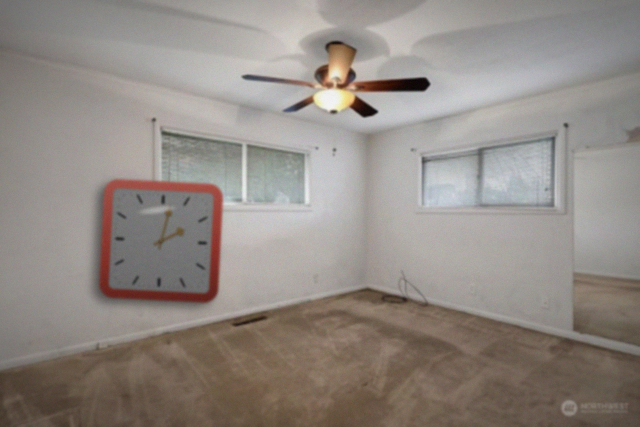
2:02
